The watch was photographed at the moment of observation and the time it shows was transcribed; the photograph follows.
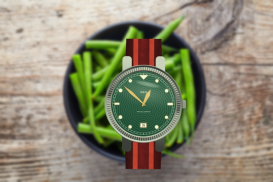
12:52
